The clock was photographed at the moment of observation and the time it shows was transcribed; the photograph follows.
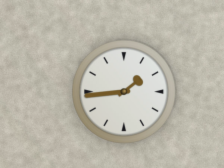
1:44
